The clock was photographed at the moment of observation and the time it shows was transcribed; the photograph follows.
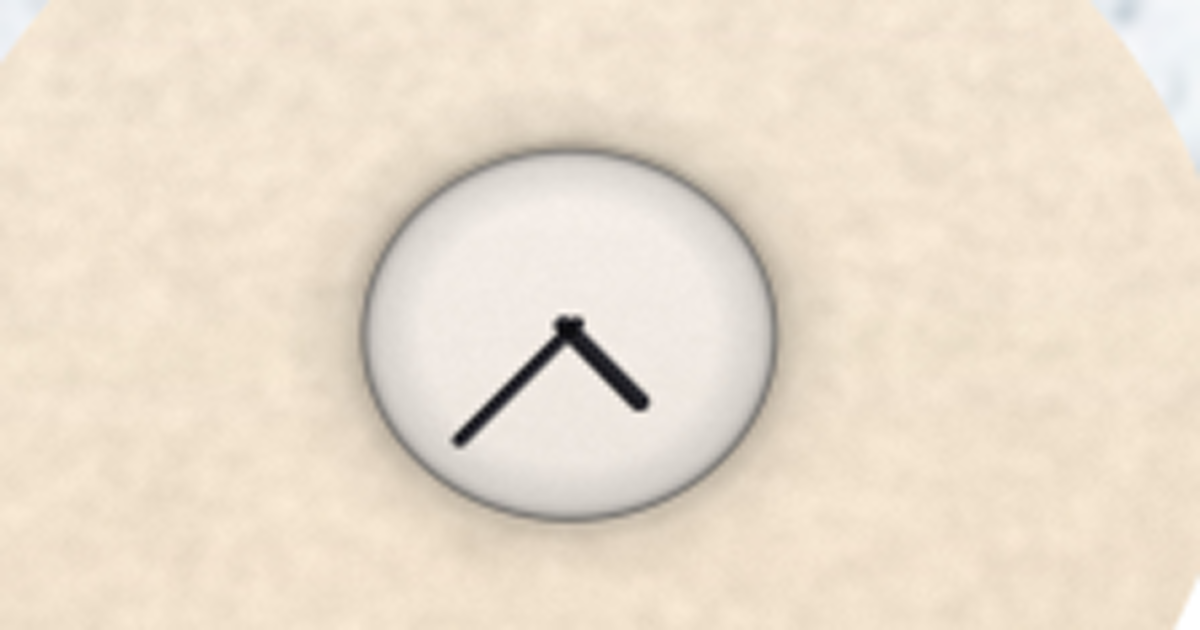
4:37
